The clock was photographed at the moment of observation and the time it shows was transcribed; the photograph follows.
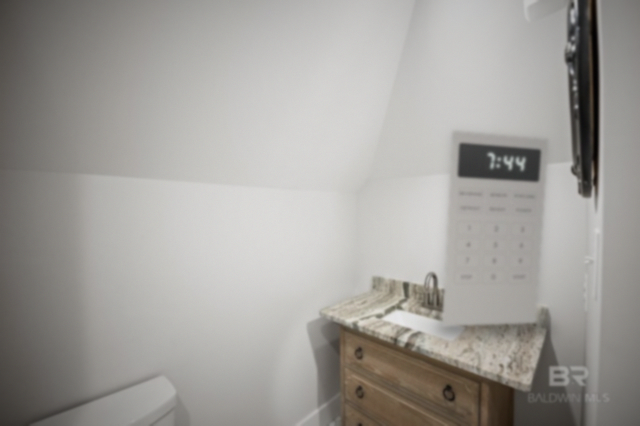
7:44
